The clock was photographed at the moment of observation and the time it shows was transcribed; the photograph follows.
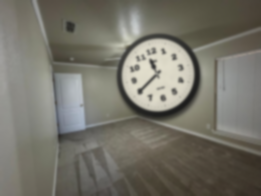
11:40
